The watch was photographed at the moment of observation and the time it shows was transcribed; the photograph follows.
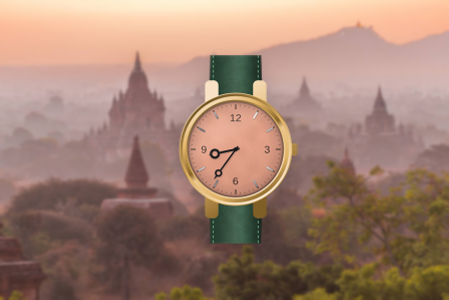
8:36
